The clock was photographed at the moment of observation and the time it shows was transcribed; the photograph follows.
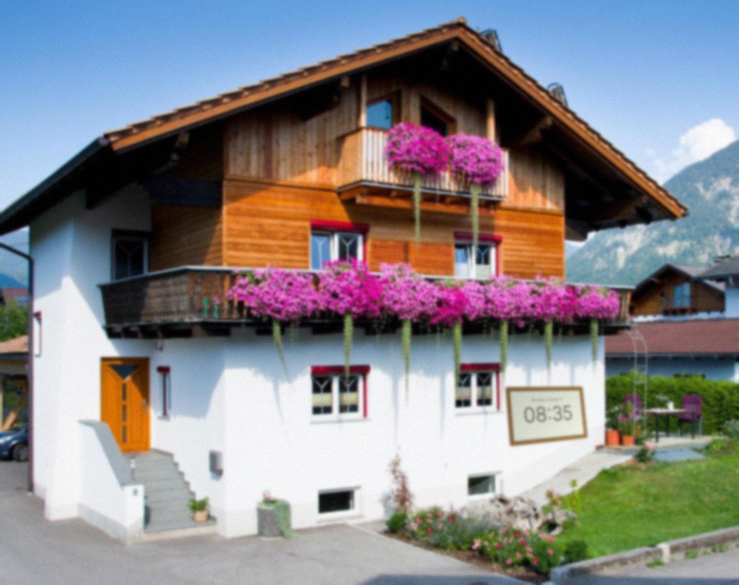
8:35
